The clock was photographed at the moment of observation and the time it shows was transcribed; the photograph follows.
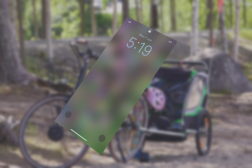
5:19
